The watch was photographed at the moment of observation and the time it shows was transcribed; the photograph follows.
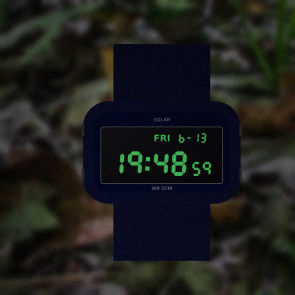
19:48:59
